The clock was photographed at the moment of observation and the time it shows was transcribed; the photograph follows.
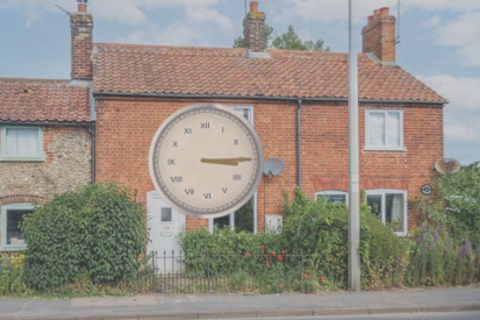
3:15
